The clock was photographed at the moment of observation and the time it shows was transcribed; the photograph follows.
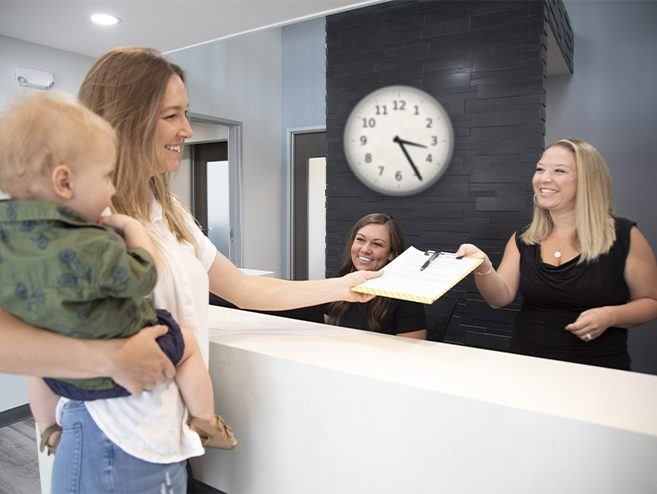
3:25
